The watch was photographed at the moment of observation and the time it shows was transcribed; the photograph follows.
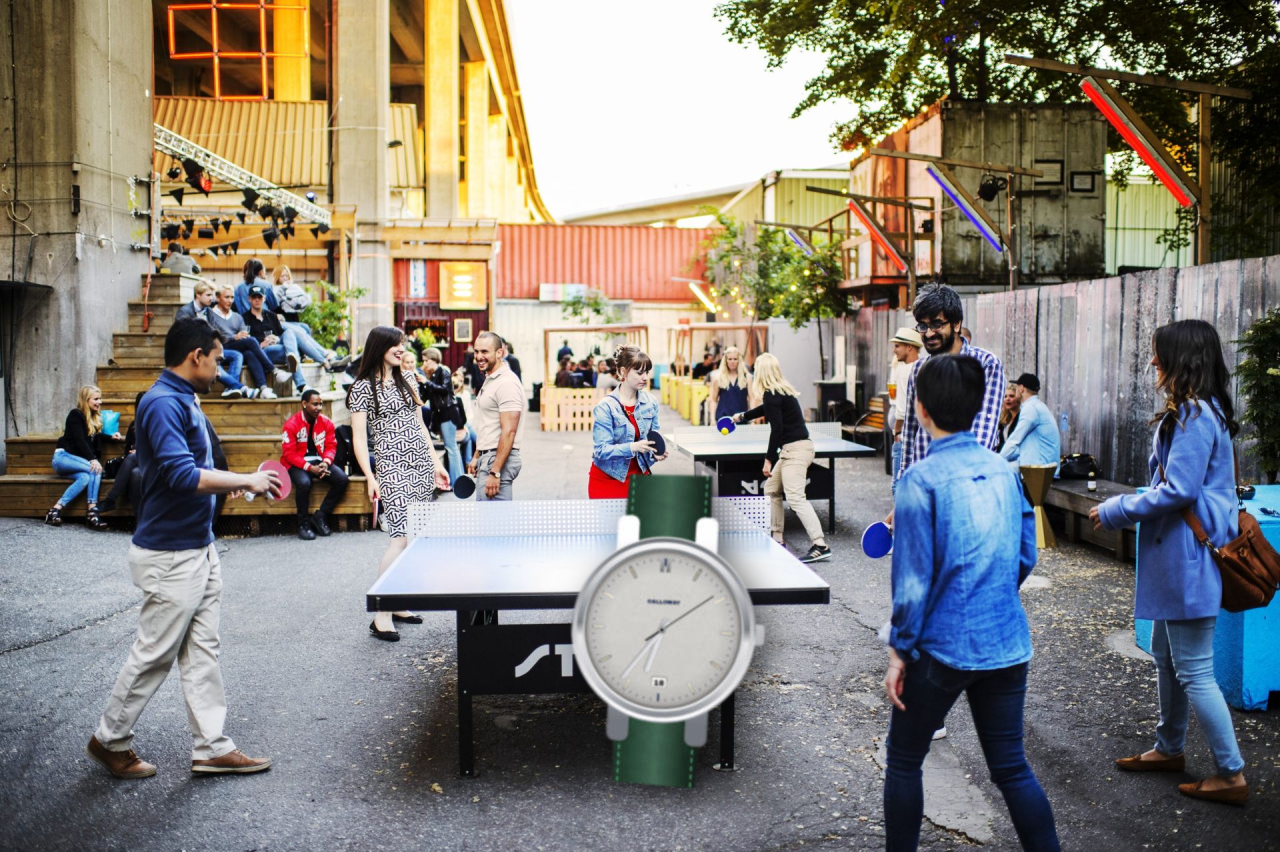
6:36:09
